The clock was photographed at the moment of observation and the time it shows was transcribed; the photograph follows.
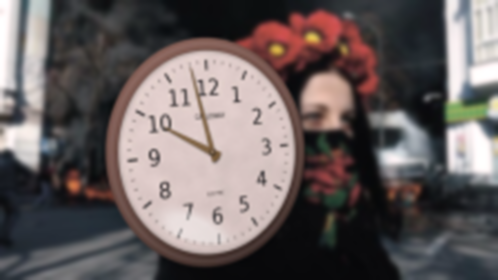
9:58
